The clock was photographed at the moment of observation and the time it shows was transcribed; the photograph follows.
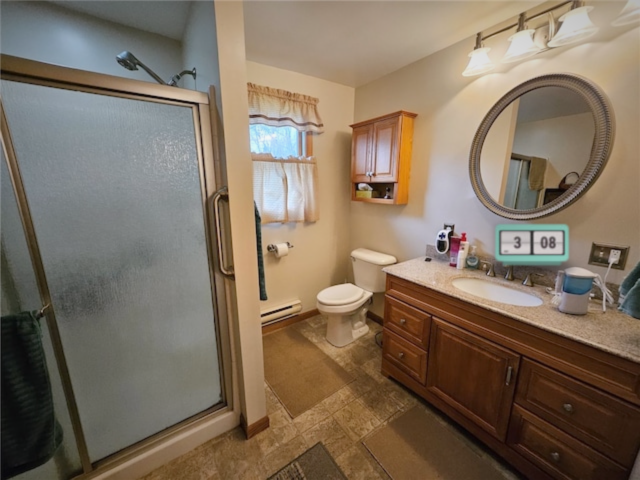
3:08
